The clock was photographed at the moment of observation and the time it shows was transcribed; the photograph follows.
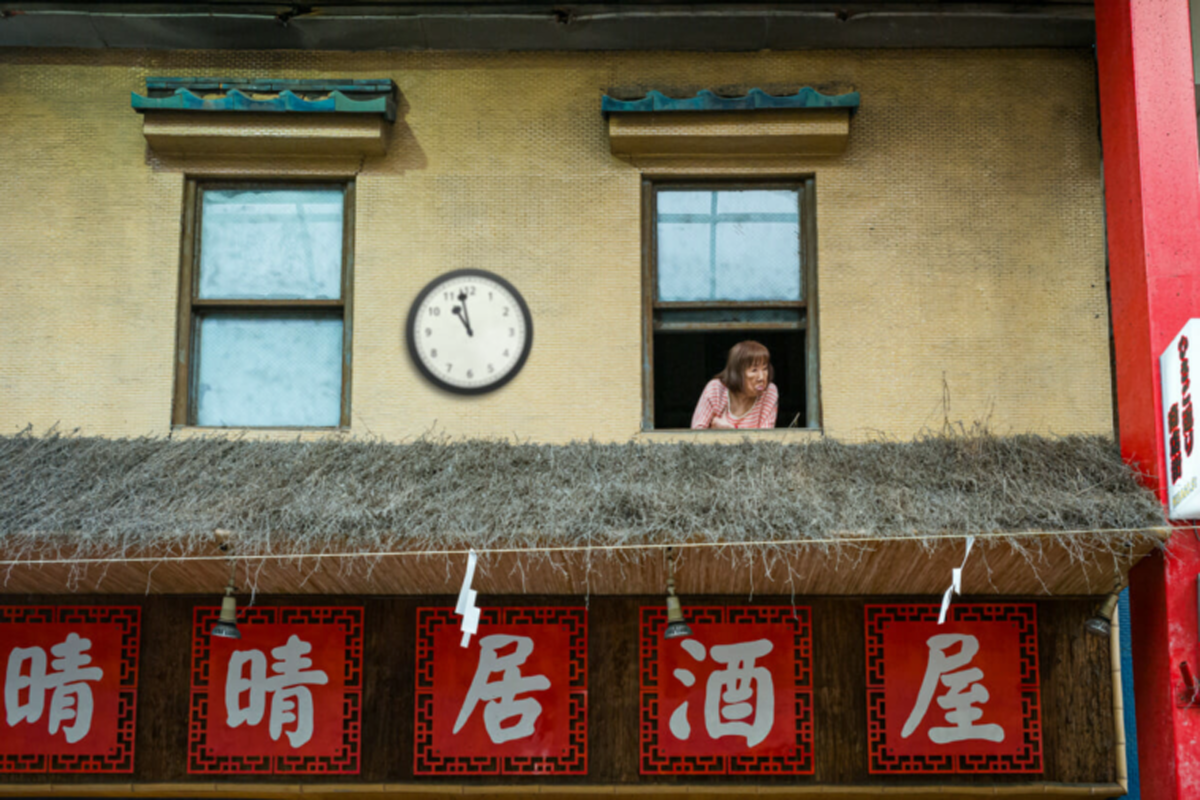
10:58
